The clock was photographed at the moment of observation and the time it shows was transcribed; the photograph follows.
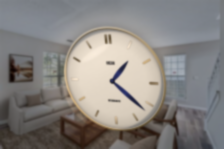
1:22
